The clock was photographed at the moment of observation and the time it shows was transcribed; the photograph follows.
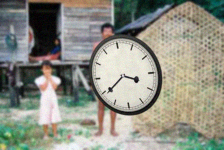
3:39
